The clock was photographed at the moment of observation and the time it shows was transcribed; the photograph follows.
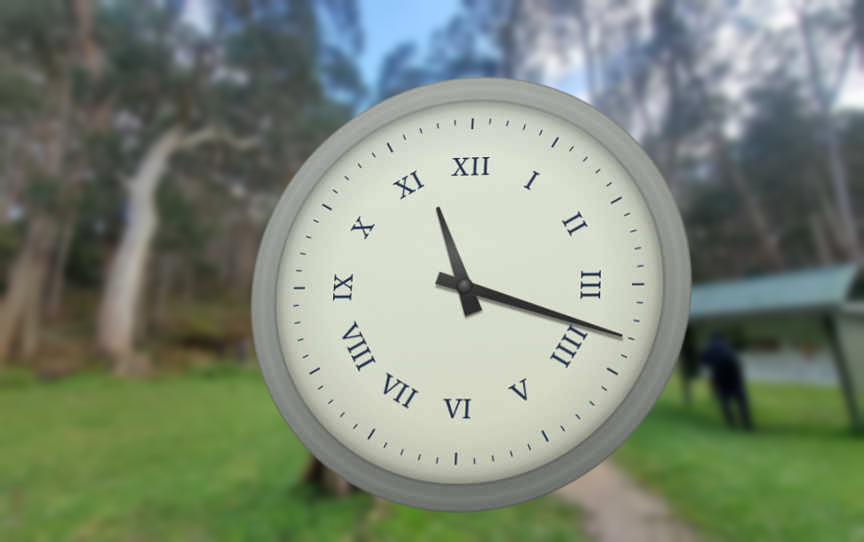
11:18
